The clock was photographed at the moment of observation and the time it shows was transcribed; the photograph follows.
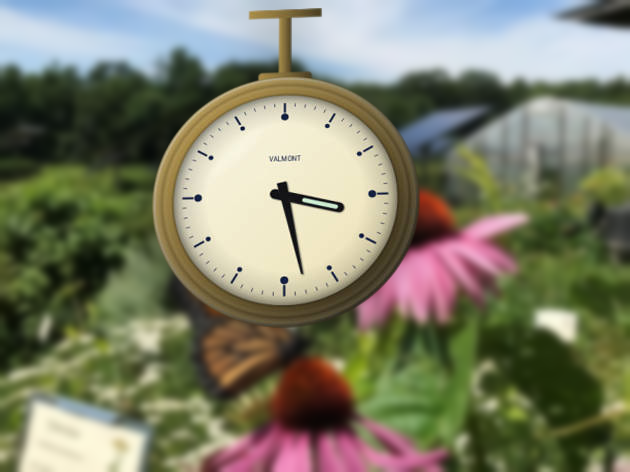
3:28
